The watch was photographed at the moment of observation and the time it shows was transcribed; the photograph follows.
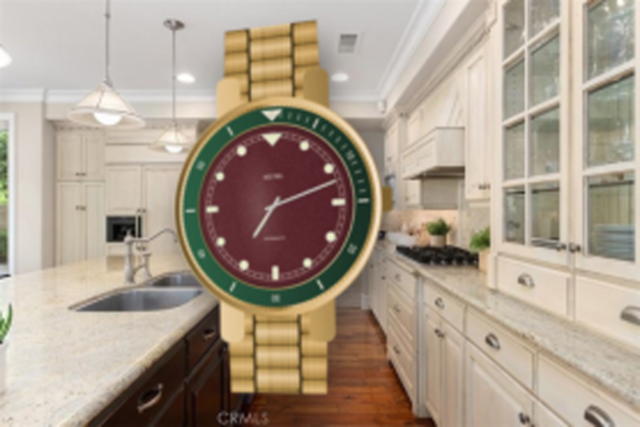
7:12
